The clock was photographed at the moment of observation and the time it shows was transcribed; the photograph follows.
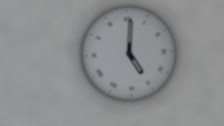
5:01
